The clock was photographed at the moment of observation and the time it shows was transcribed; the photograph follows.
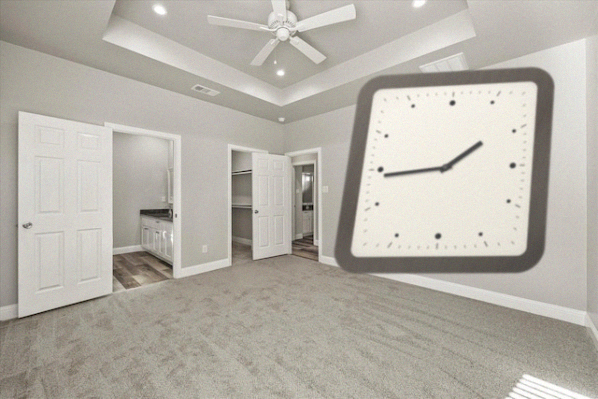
1:44
